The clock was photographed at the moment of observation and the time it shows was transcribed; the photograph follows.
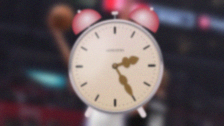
2:25
